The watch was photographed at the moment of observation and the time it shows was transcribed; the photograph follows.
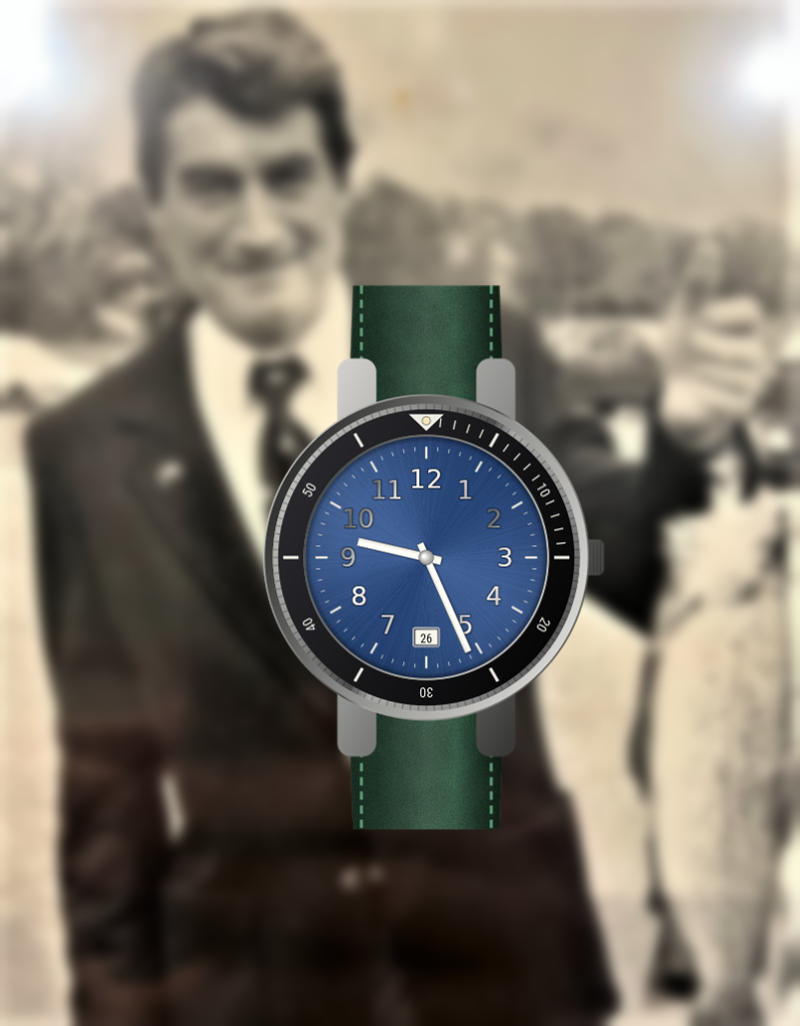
9:26
